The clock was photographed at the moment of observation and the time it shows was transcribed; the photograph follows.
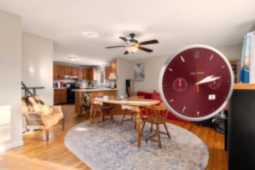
2:13
